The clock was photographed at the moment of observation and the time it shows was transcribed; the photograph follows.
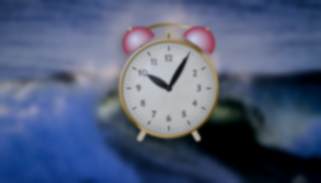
10:05
